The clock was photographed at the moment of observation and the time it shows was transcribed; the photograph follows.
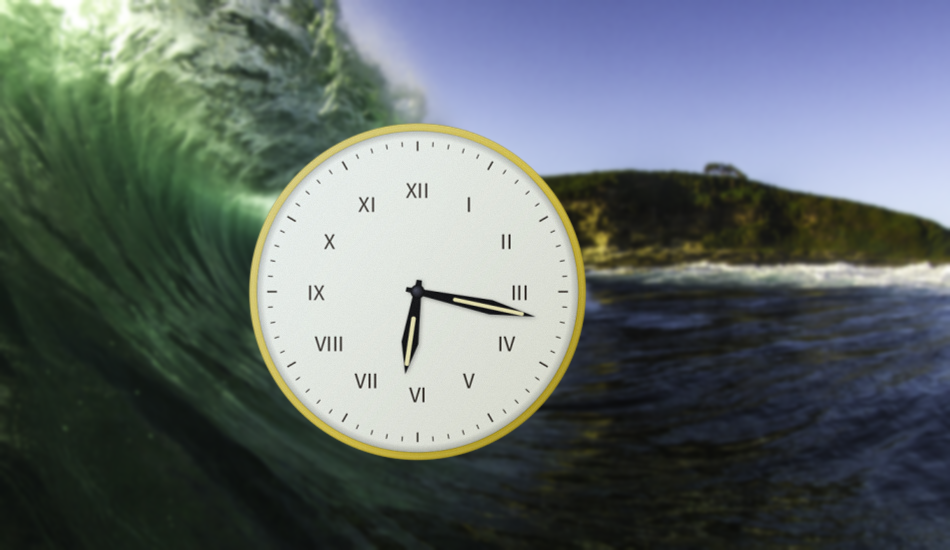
6:17
